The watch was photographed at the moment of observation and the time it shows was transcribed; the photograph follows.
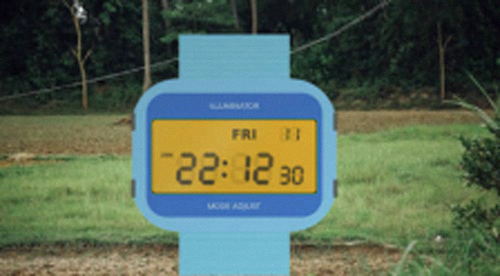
22:12:30
